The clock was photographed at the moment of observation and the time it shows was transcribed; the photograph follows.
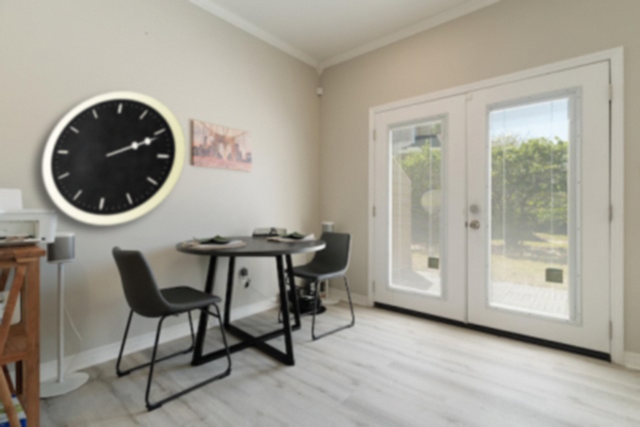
2:11
